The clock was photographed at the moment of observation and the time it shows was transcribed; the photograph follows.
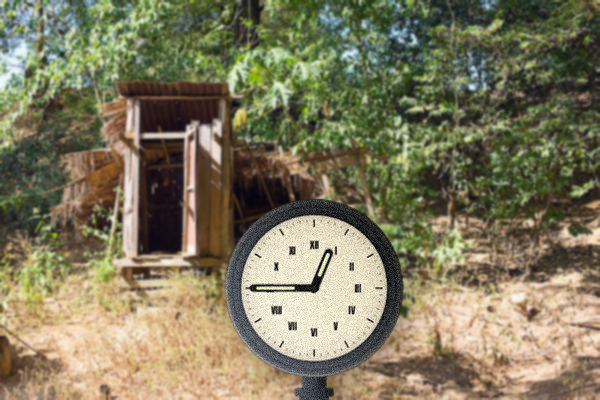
12:45
